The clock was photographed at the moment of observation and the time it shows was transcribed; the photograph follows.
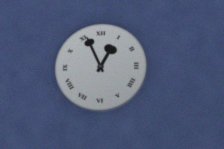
12:56
